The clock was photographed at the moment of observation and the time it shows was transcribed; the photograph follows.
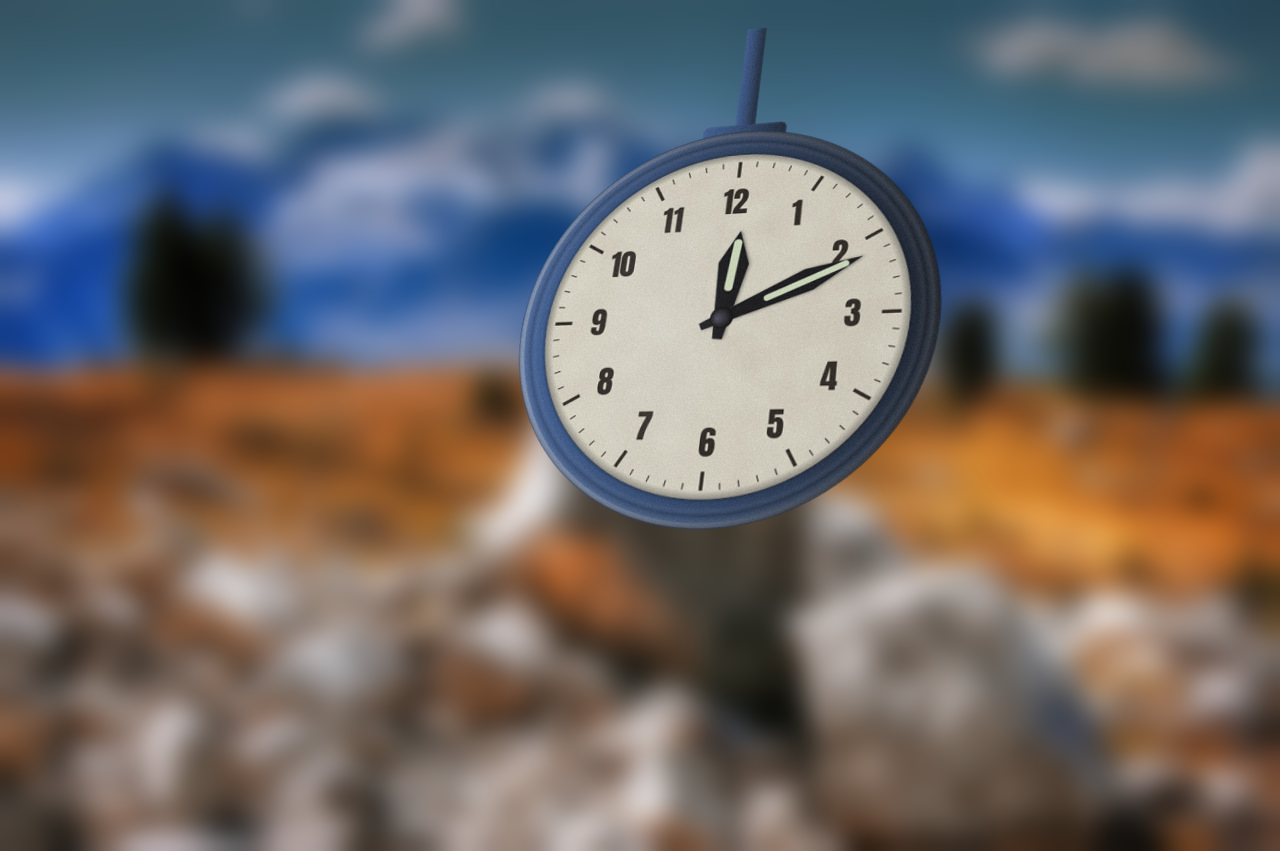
12:11
